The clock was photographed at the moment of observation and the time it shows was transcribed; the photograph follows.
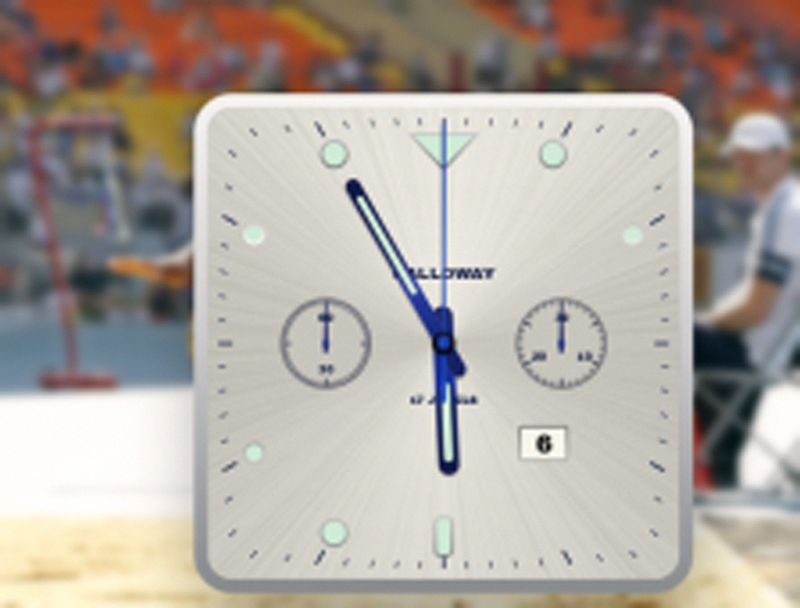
5:55
